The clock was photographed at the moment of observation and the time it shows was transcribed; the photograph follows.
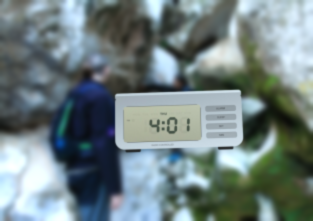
4:01
